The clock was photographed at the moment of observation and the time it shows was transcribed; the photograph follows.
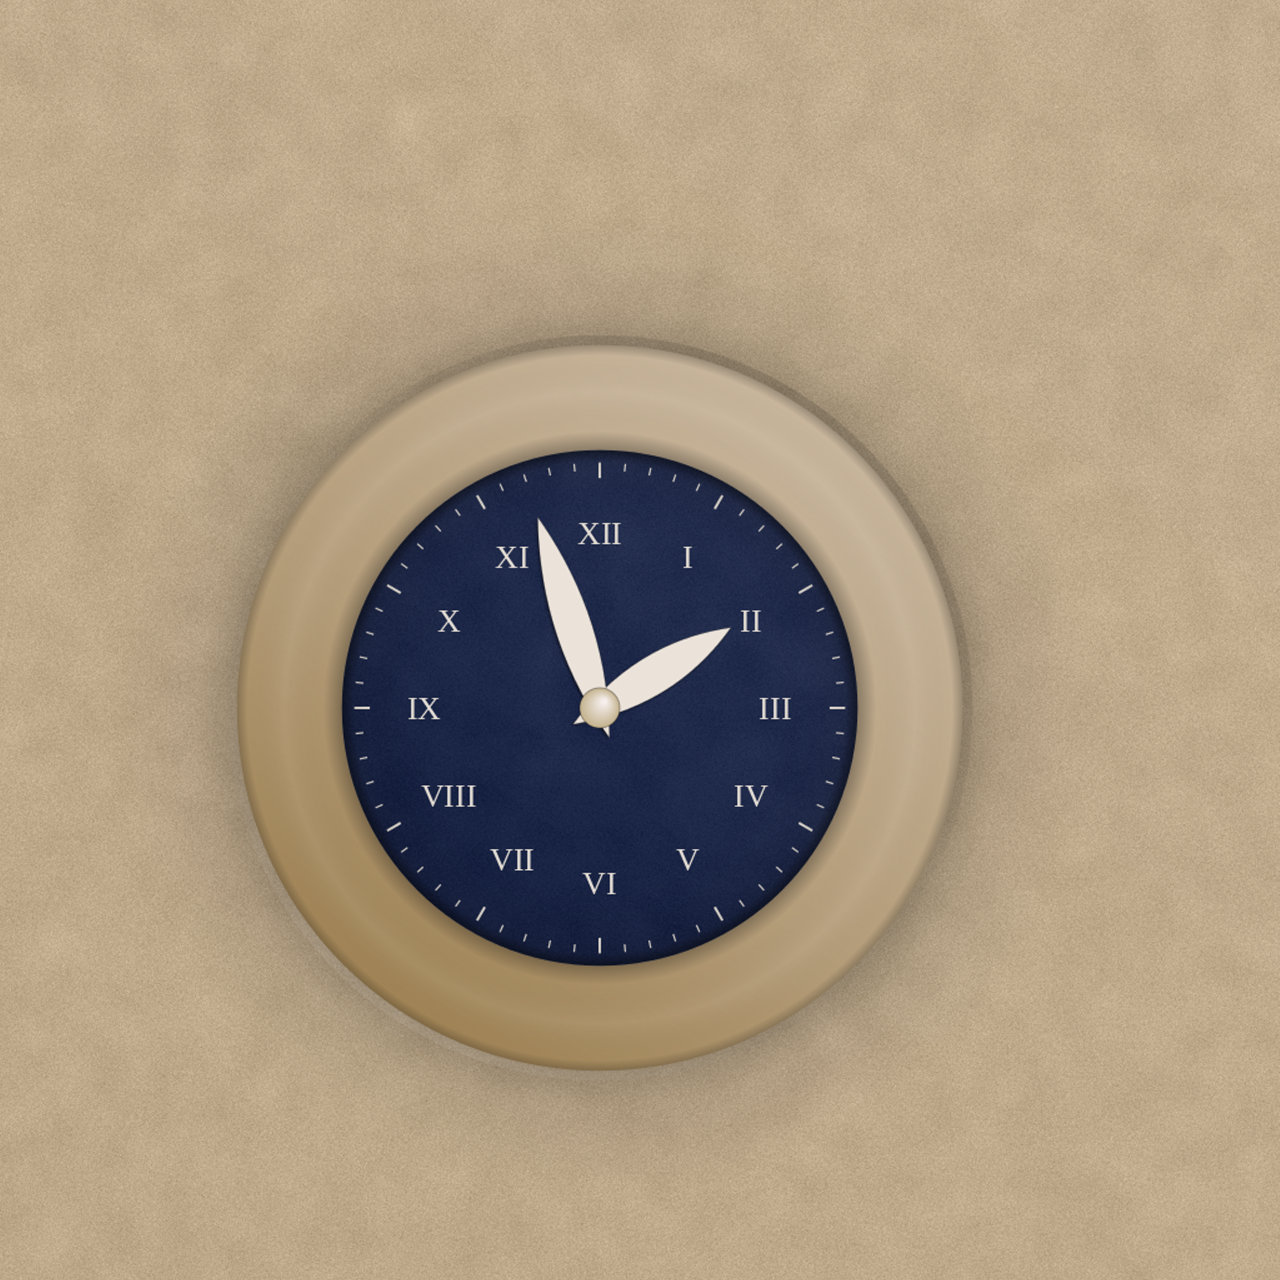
1:57
